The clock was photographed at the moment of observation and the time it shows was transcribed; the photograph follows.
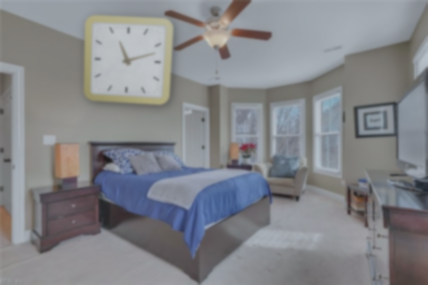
11:12
